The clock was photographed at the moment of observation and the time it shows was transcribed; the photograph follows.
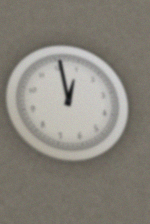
1:01
